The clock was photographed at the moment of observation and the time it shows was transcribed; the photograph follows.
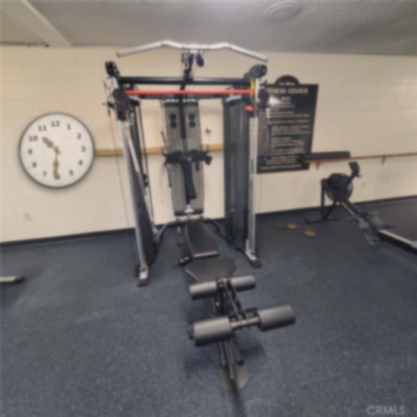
10:31
